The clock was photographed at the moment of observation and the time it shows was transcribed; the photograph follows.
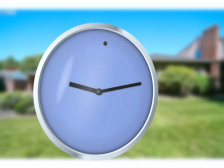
9:12
